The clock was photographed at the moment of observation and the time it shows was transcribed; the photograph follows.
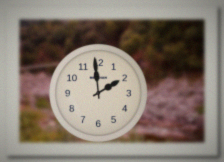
1:59
